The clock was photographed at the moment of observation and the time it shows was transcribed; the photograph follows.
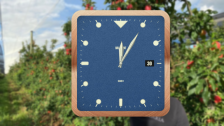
12:05
